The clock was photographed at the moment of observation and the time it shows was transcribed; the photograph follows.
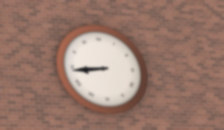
8:44
